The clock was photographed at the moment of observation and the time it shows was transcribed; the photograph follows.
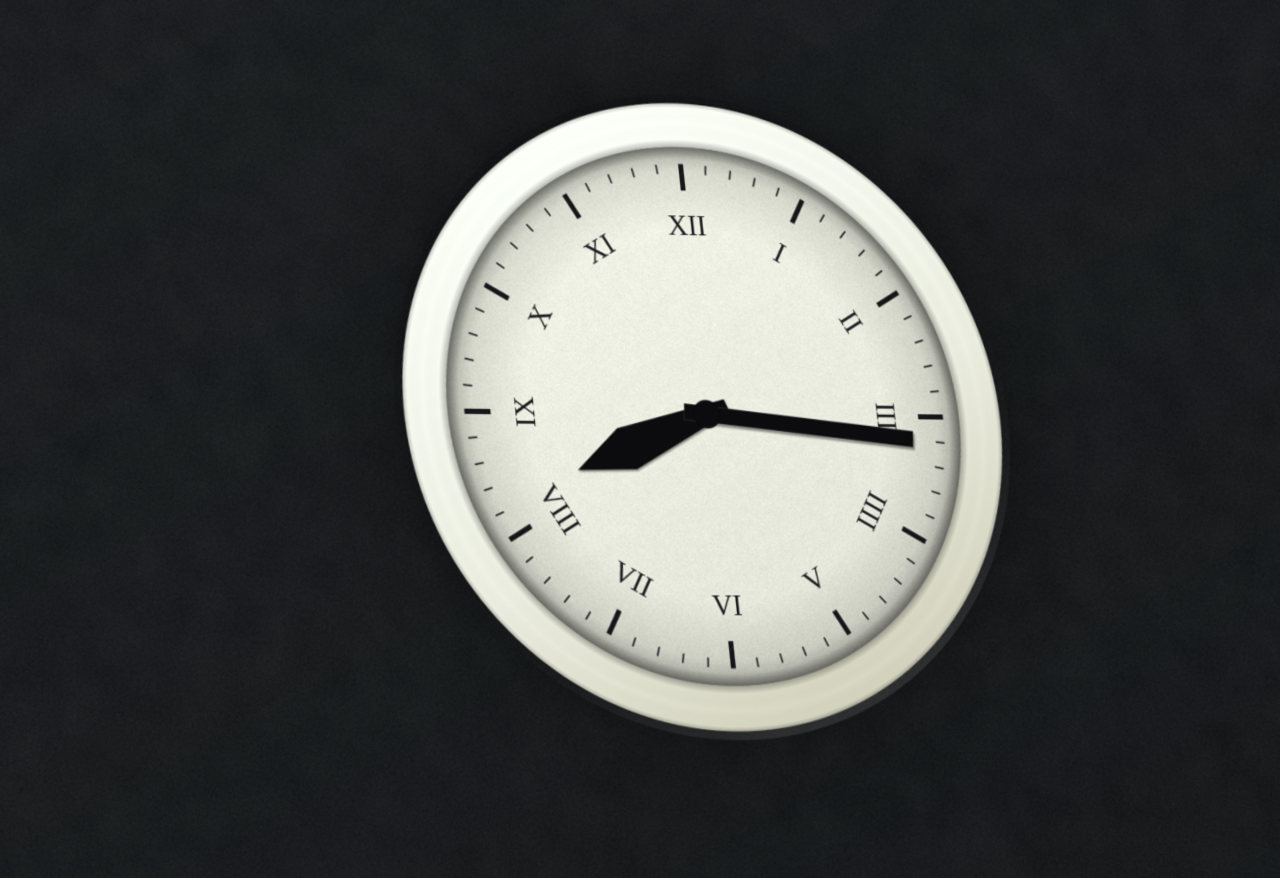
8:16
